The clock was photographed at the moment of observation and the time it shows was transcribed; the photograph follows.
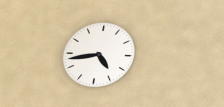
4:43
